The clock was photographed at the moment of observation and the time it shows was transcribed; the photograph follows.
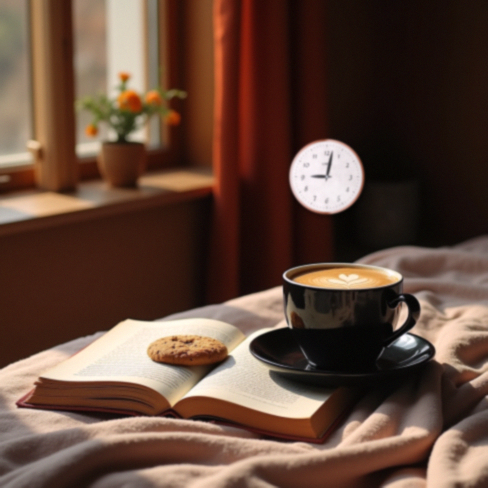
9:02
